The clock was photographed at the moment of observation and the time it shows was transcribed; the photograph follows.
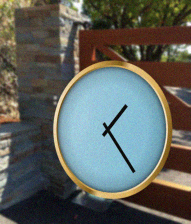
1:24
